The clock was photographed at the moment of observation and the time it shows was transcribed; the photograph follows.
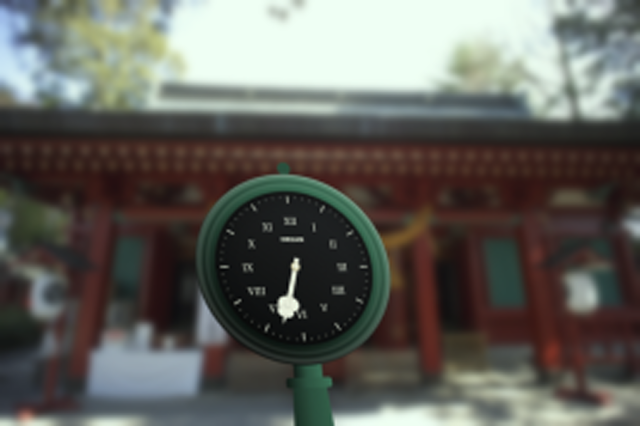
6:33
